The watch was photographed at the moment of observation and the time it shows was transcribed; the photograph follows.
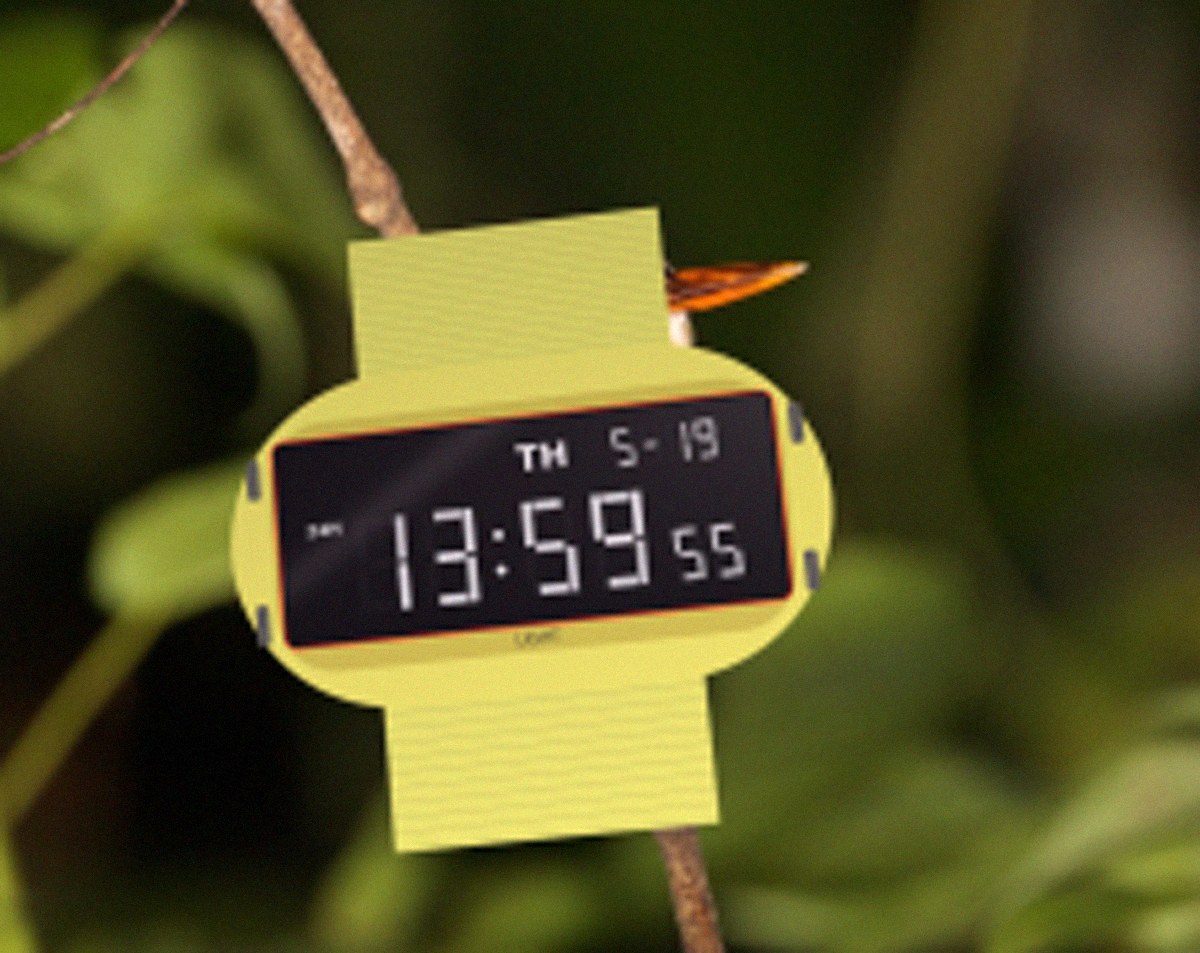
13:59:55
